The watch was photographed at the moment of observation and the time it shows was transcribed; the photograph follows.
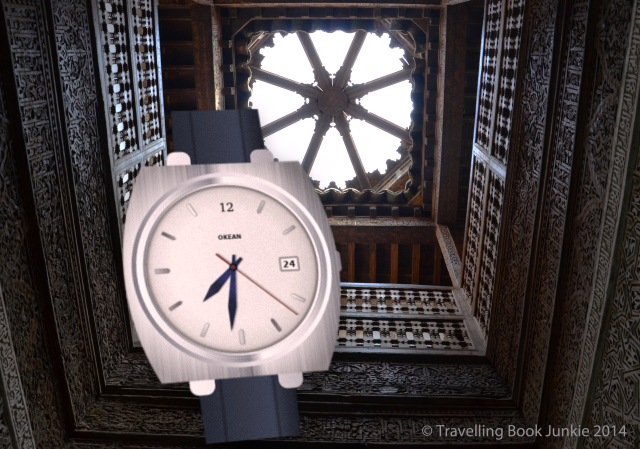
7:31:22
